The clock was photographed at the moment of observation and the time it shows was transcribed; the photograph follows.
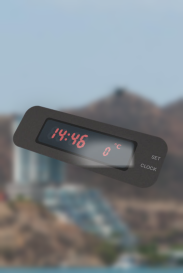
14:46
